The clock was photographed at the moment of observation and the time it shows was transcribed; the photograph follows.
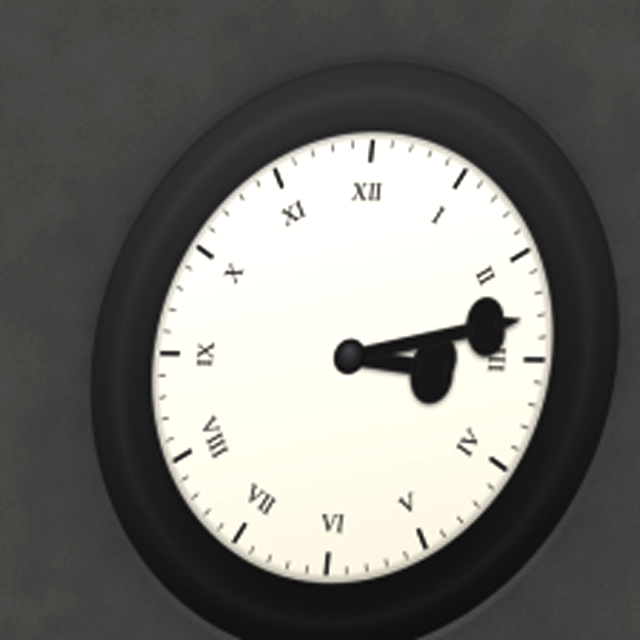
3:13
